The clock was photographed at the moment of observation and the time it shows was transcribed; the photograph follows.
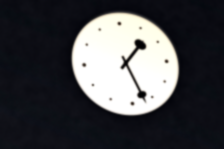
1:27
